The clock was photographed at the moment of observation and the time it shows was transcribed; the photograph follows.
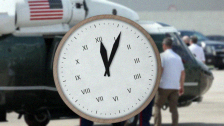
12:06
